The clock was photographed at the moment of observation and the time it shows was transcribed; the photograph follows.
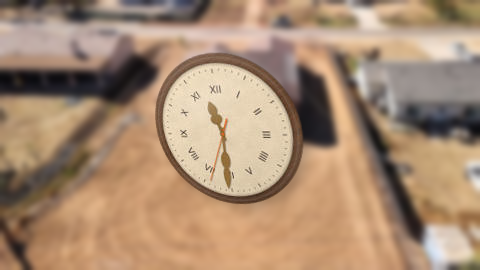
11:30:34
